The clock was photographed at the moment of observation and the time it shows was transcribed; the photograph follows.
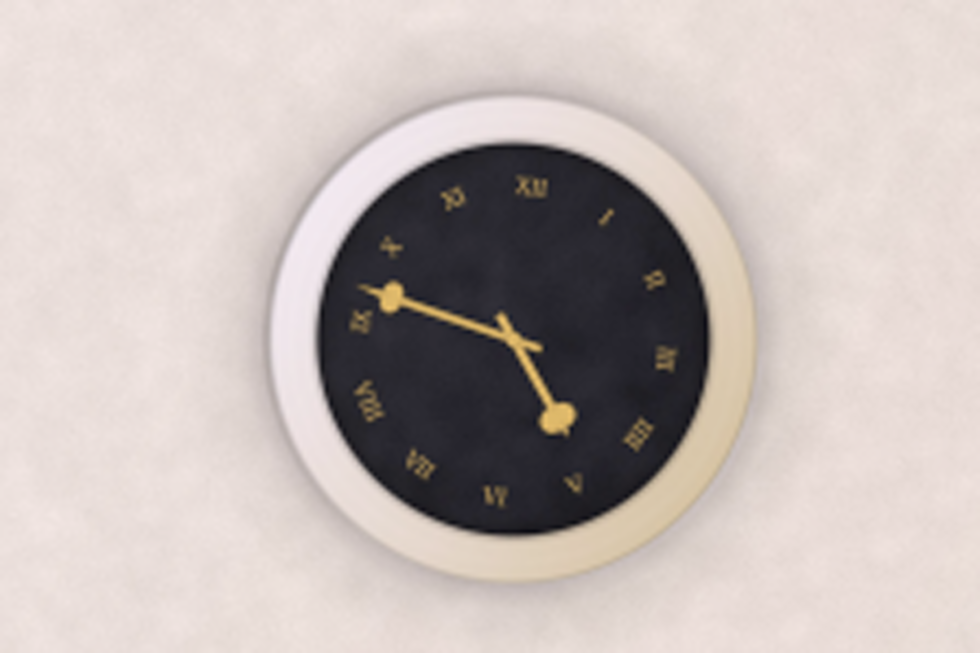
4:47
